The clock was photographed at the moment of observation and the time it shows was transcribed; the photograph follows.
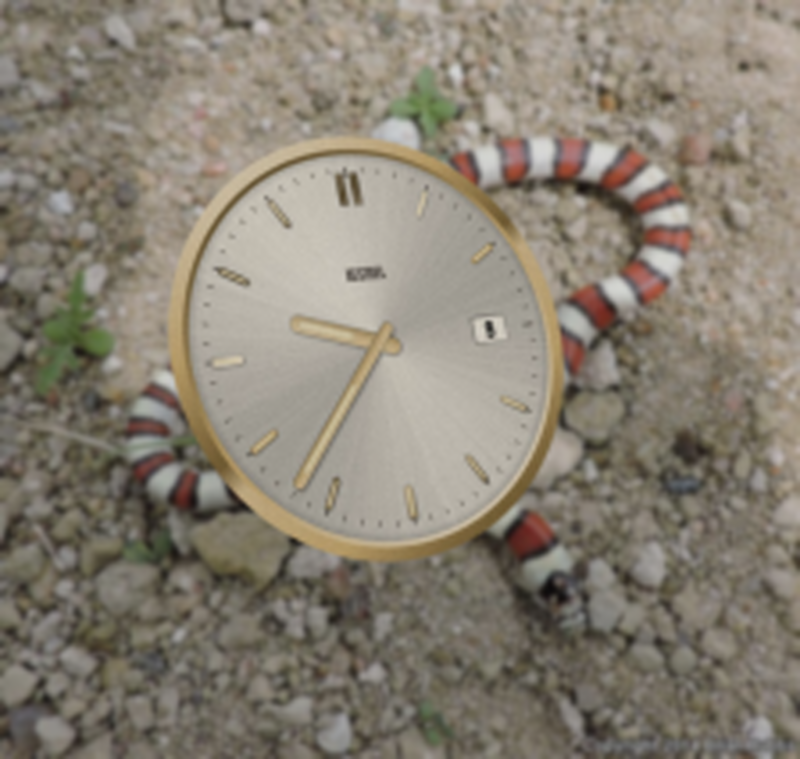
9:37
